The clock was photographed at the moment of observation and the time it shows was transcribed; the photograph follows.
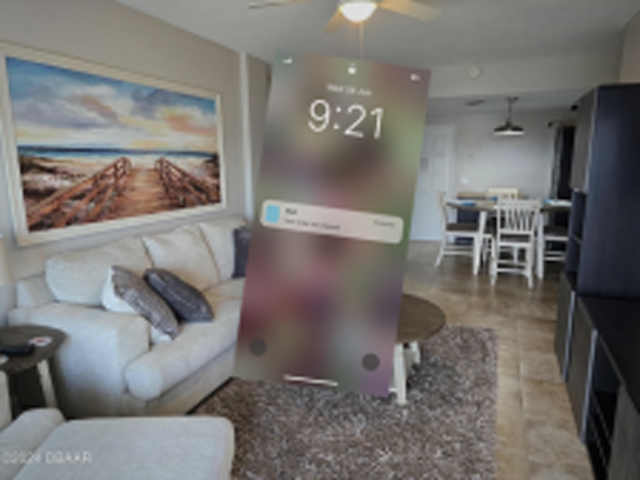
9:21
